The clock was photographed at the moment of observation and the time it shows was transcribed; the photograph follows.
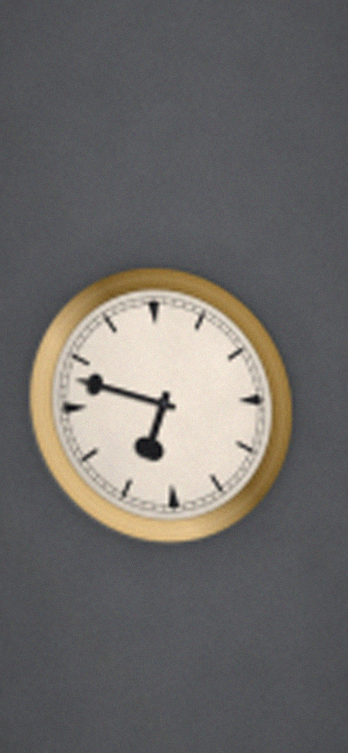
6:48
